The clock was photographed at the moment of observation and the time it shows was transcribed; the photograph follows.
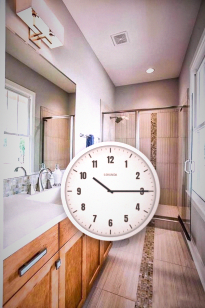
10:15
